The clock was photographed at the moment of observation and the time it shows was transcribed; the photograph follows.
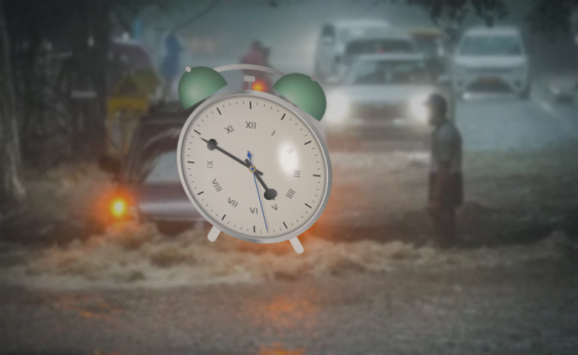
4:49:28
